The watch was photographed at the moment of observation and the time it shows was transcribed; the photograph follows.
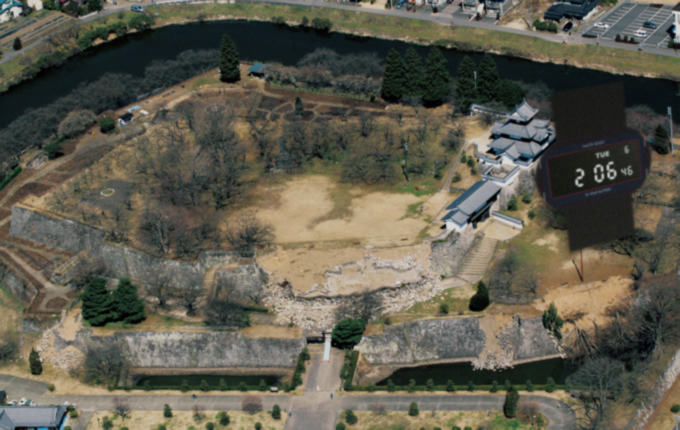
2:06
